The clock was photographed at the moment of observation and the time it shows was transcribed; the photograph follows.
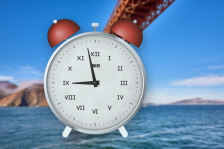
8:58
